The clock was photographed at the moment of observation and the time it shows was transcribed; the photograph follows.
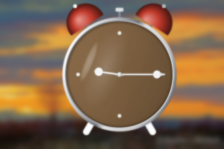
9:15
